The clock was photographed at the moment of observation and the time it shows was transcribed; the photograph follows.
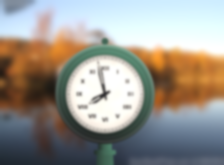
7:58
